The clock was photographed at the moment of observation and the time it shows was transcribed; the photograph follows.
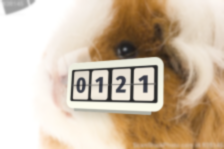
1:21
